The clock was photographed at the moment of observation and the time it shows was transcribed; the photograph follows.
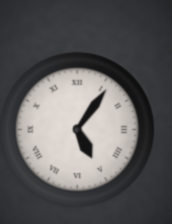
5:06
